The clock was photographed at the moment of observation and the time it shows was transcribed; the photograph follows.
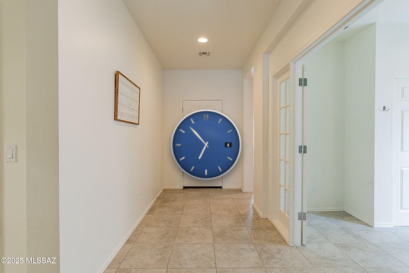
6:53
